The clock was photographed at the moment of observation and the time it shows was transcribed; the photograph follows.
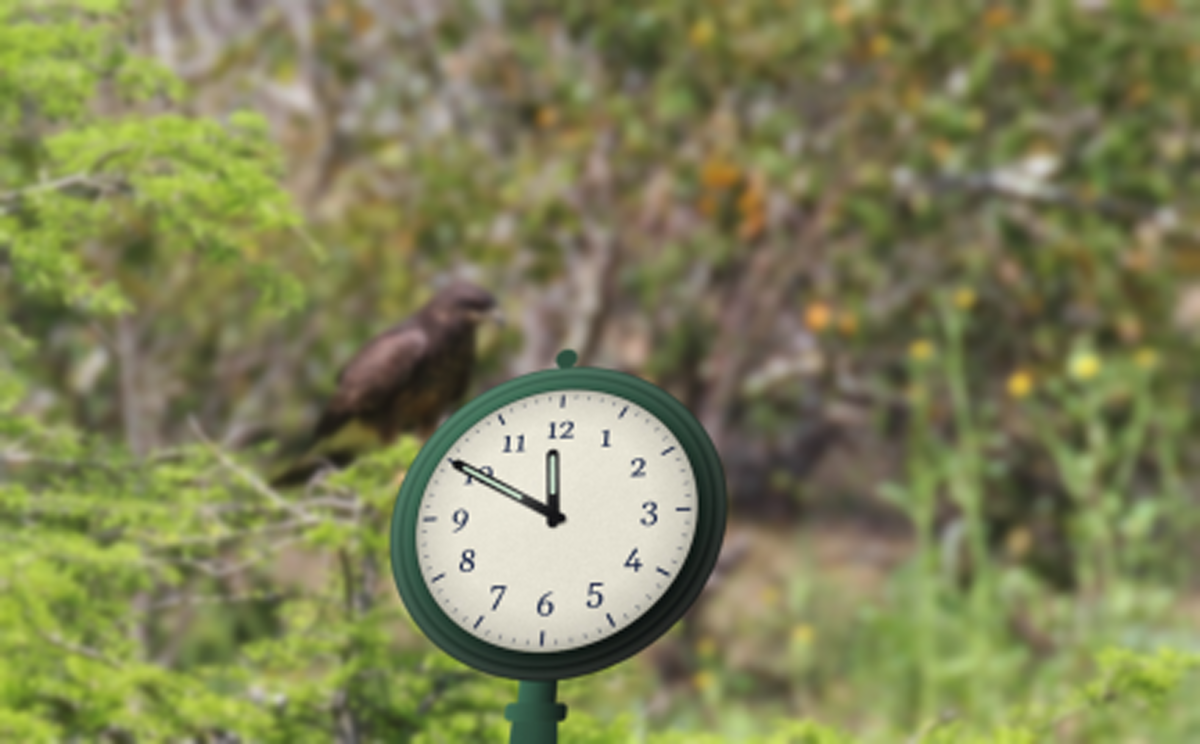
11:50
